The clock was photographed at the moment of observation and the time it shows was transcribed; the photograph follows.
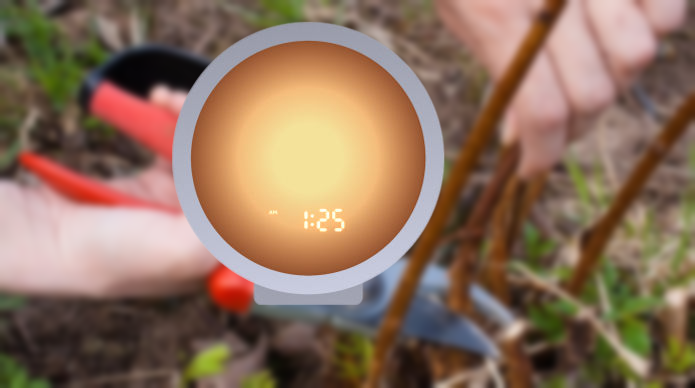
1:25
